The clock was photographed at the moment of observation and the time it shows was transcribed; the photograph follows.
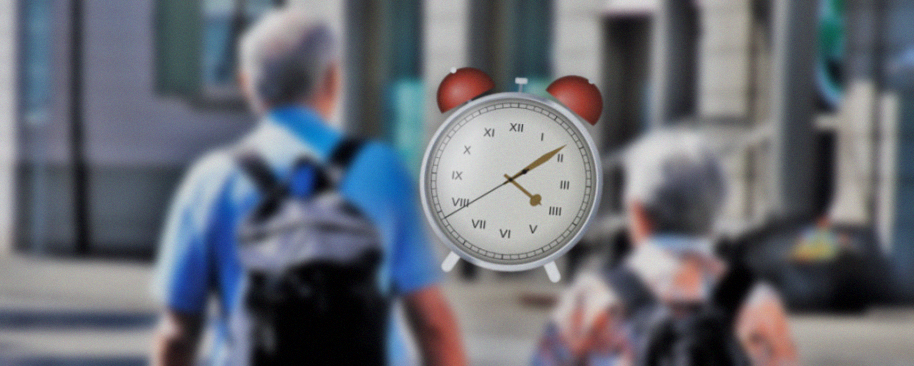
4:08:39
